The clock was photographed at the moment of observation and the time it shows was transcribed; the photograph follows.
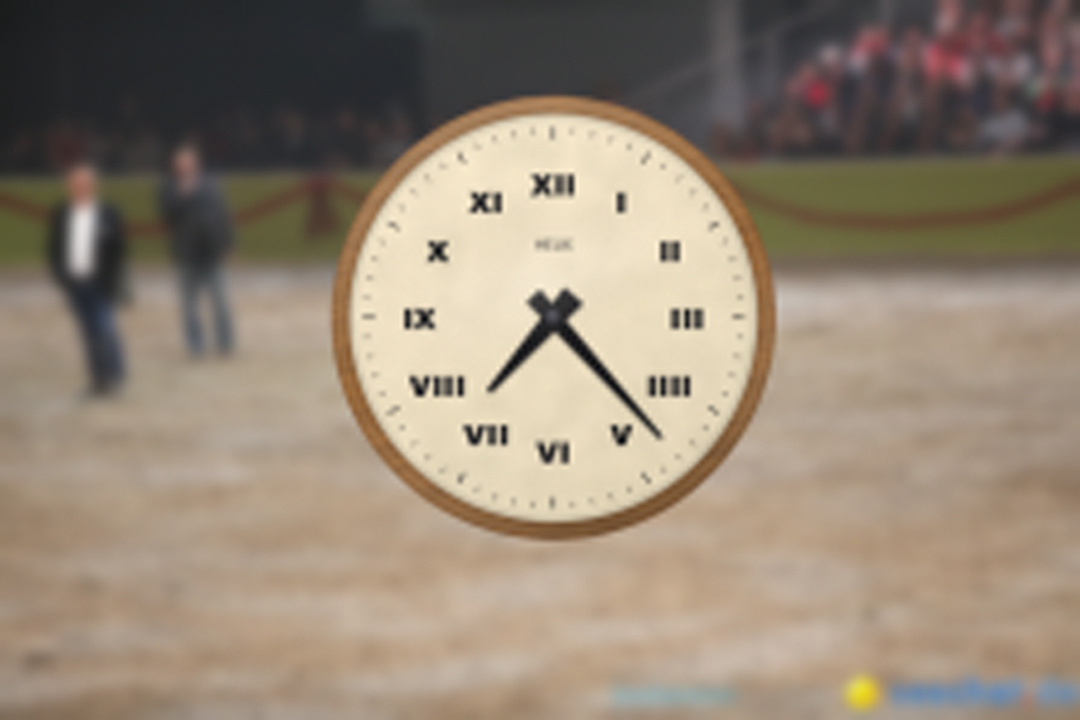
7:23
